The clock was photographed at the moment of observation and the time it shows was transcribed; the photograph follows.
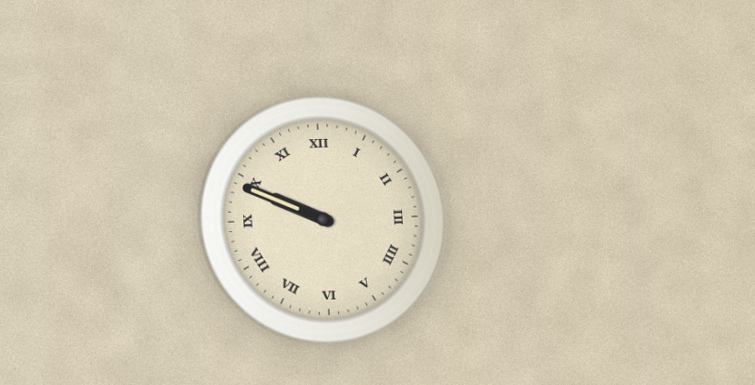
9:49
